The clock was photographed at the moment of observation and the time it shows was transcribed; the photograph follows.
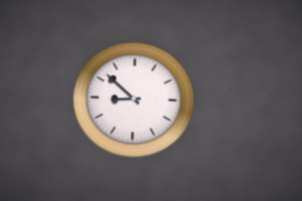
8:52
